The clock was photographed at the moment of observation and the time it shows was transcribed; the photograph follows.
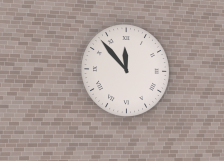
11:53
